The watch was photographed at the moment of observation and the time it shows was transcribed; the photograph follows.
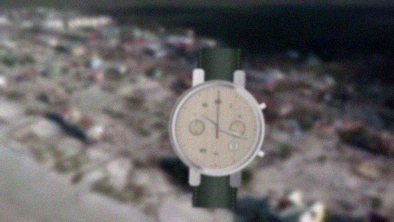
10:18
